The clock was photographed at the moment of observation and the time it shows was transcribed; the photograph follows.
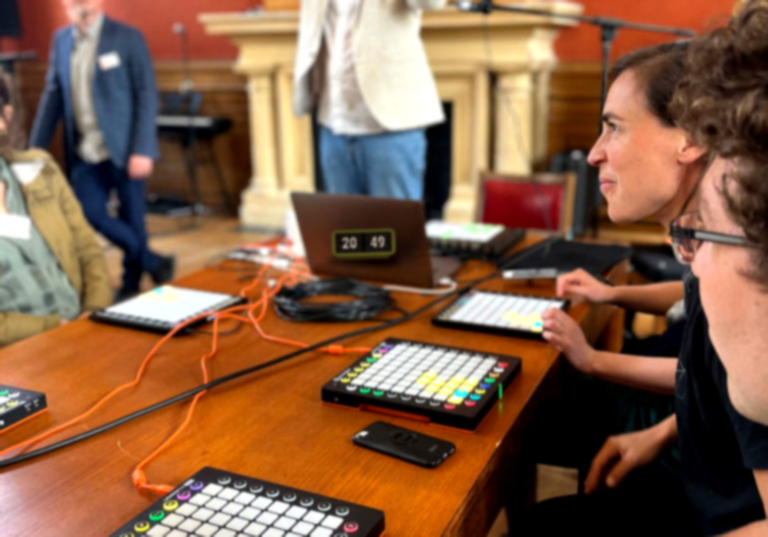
20:49
